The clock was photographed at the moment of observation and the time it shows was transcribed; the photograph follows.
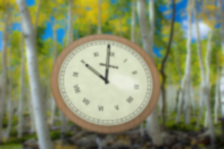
9:59
